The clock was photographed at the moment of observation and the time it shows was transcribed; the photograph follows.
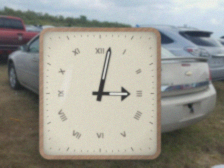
3:02
